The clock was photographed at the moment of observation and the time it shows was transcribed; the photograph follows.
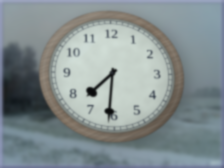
7:31
